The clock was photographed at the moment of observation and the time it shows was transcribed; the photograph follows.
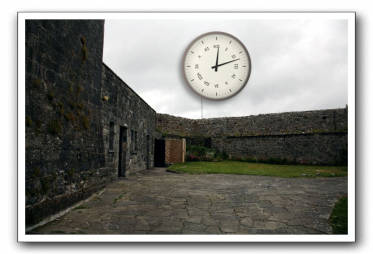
12:12
